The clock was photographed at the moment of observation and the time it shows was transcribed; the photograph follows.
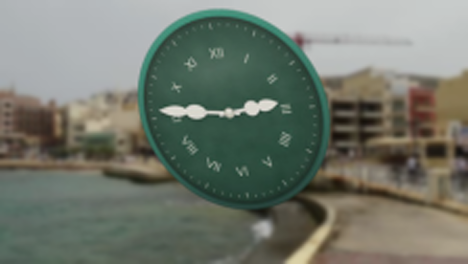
2:46
